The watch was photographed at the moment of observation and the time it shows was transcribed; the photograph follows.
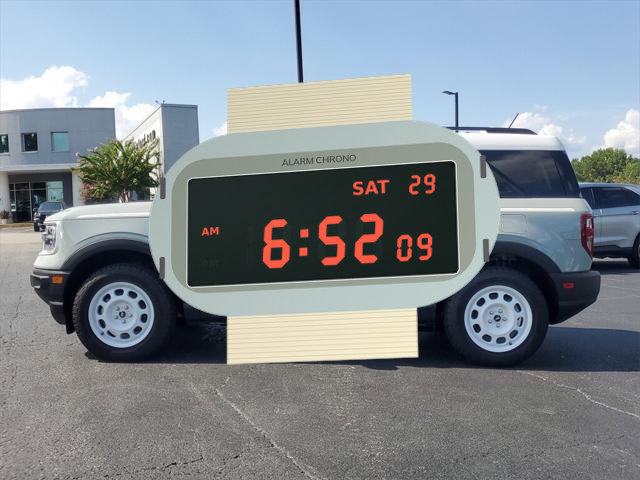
6:52:09
